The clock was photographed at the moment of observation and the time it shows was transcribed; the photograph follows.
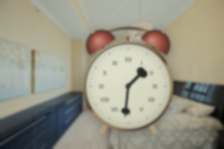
1:31
